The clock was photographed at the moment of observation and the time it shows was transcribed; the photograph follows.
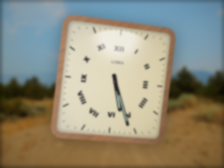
5:26
